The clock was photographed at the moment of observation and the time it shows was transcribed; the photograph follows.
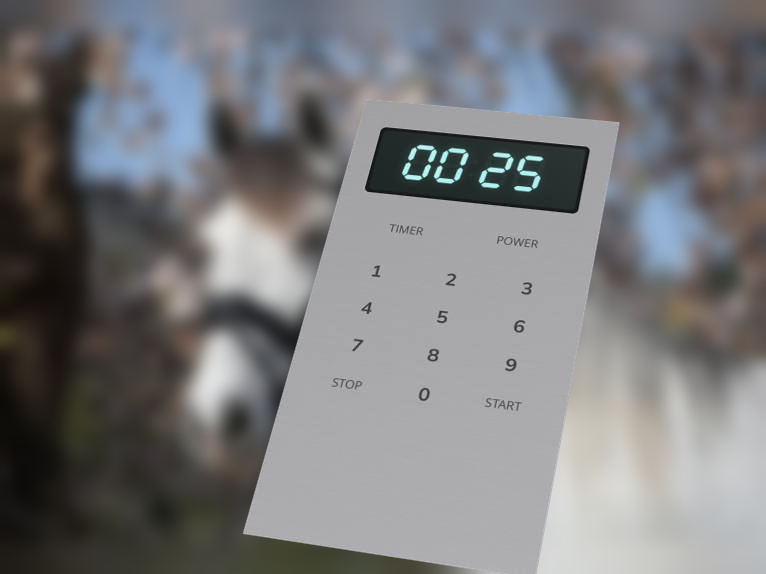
0:25
